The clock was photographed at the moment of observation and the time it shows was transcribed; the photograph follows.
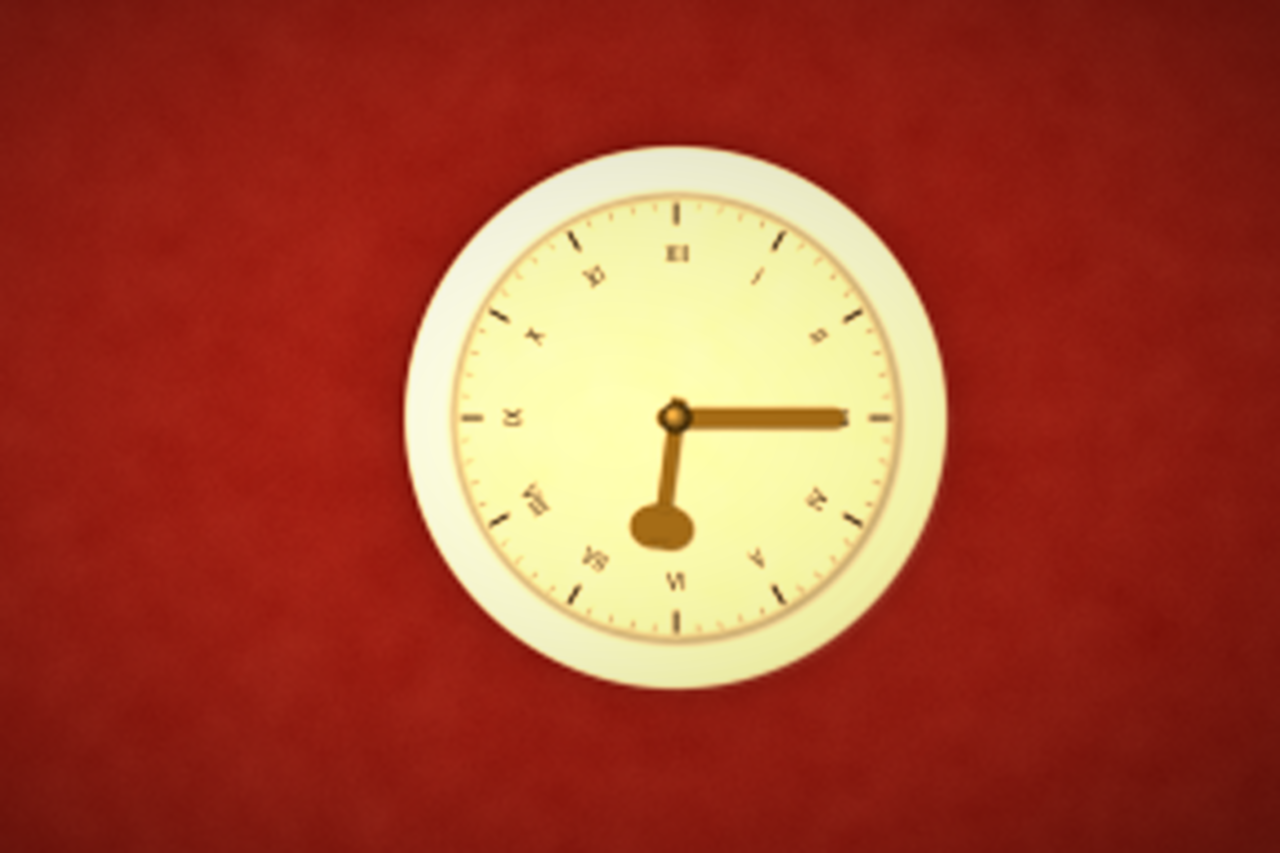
6:15
